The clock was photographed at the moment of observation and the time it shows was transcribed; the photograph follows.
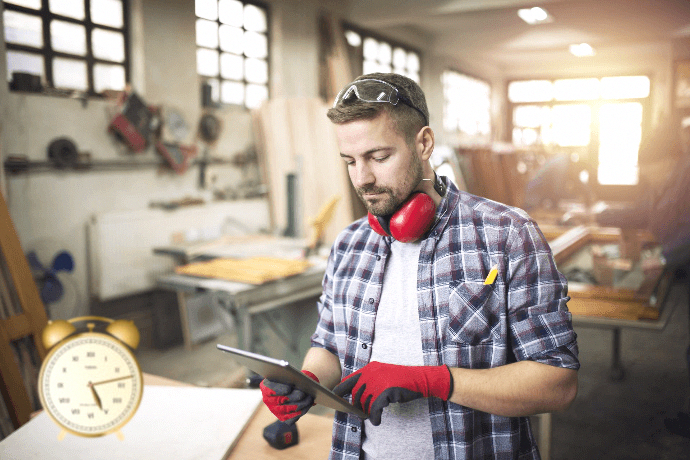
5:13
